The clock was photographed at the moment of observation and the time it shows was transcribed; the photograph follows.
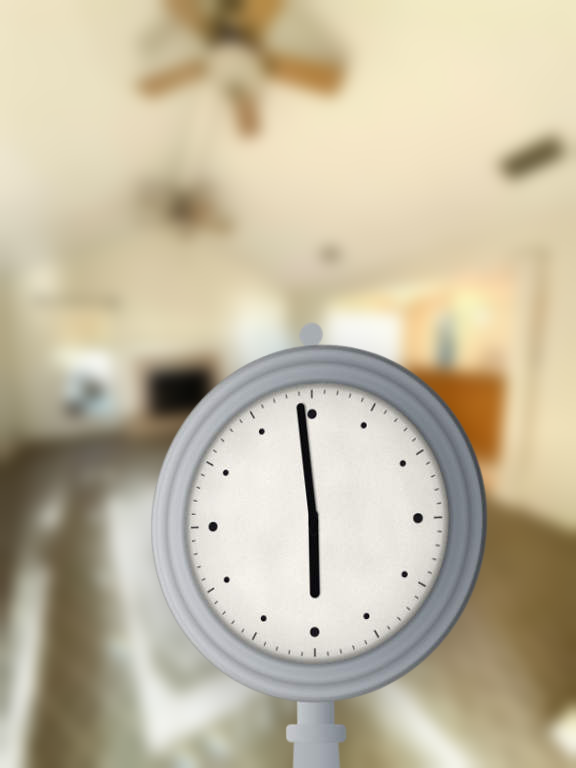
5:59
